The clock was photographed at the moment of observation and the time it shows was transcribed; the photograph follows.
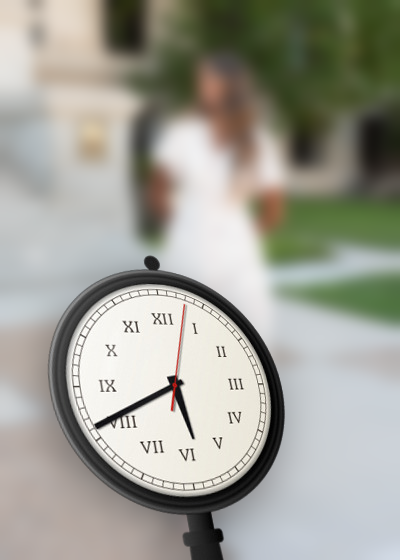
5:41:03
